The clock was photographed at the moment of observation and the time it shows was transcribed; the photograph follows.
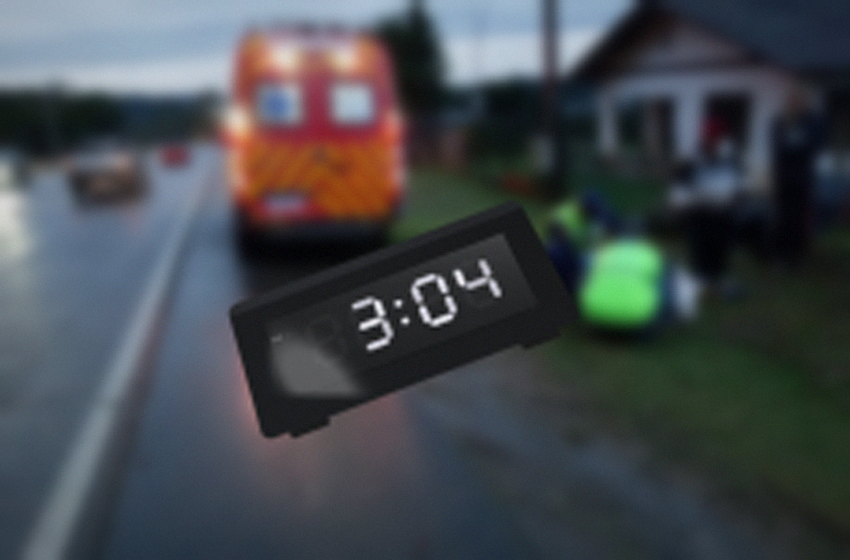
3:04
